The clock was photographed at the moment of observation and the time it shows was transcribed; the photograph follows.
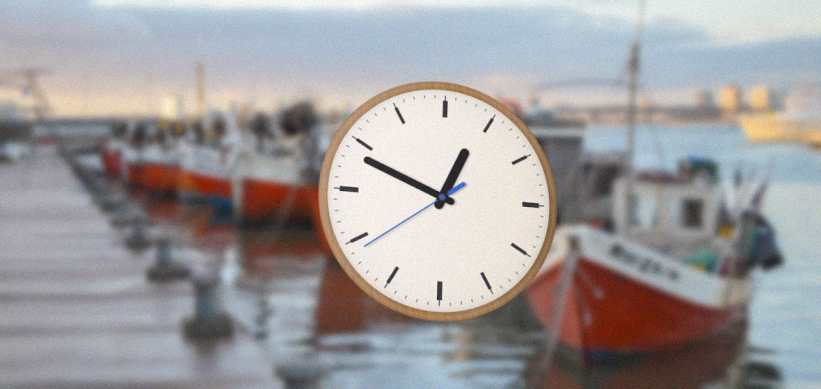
12:48:39
